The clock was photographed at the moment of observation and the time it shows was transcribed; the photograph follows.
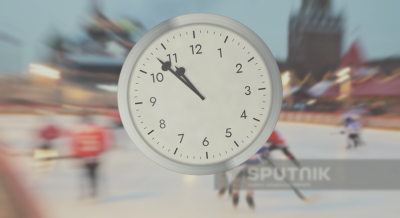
10:53
